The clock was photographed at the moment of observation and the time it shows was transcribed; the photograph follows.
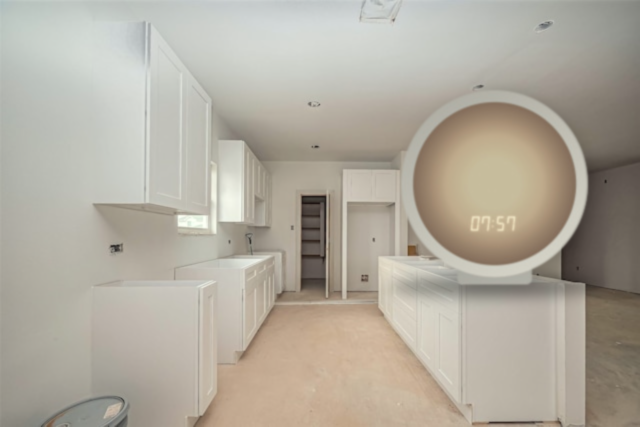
7:57
